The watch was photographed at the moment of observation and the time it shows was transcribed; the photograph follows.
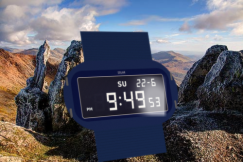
9:49:53
